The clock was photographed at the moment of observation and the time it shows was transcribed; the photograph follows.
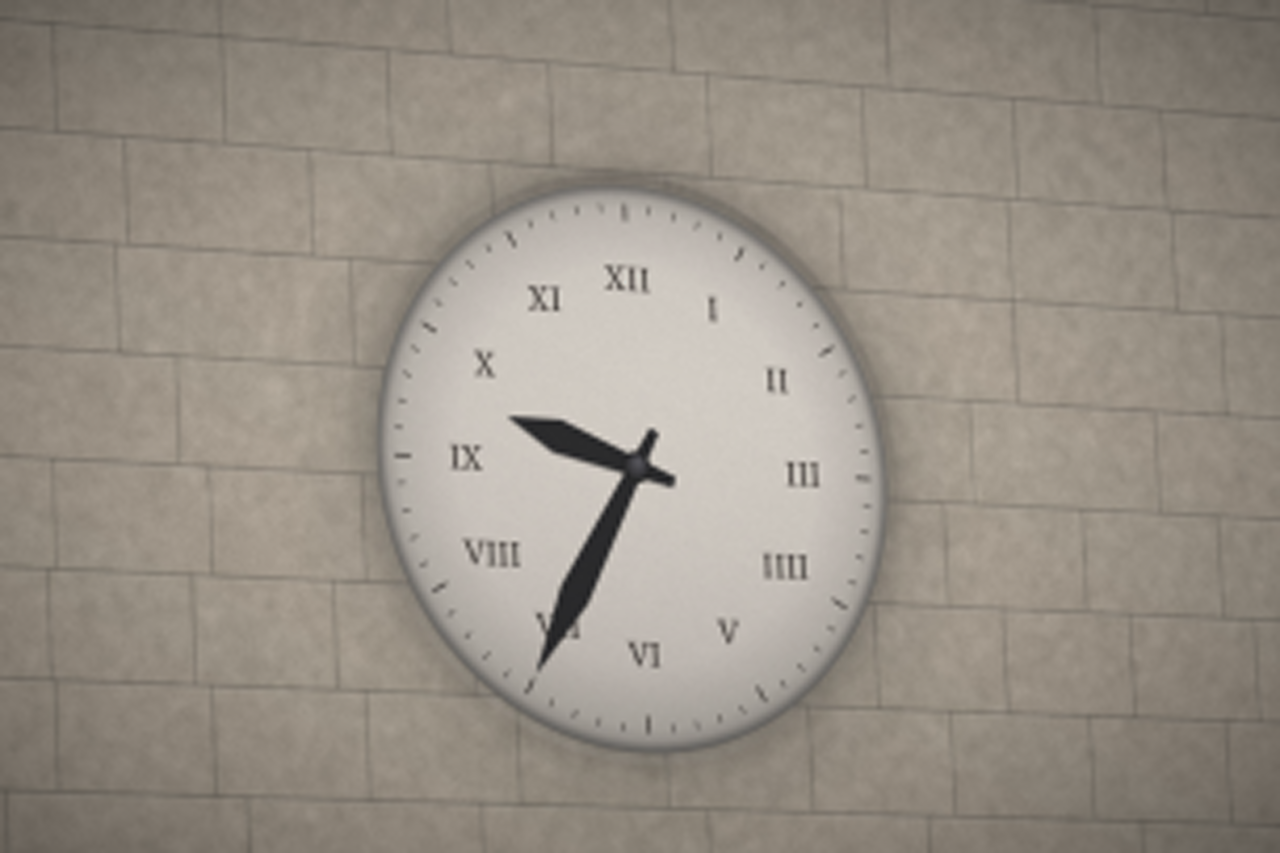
9:35
